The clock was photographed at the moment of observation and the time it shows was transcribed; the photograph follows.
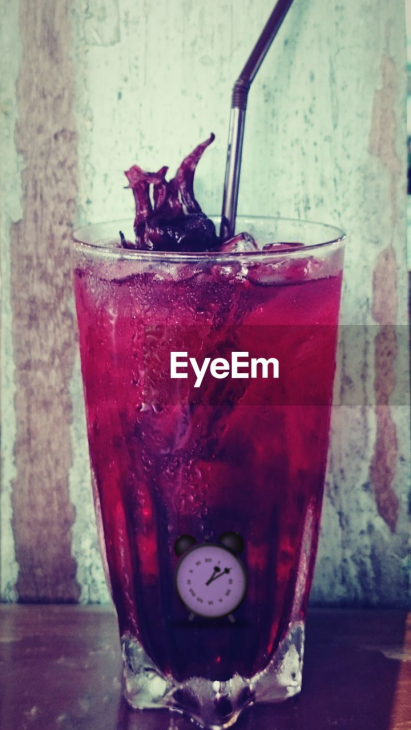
1:10
